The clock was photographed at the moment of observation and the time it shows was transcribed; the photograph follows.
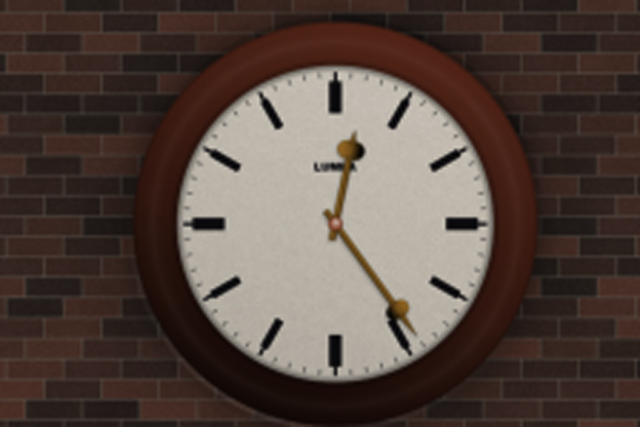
12:24
